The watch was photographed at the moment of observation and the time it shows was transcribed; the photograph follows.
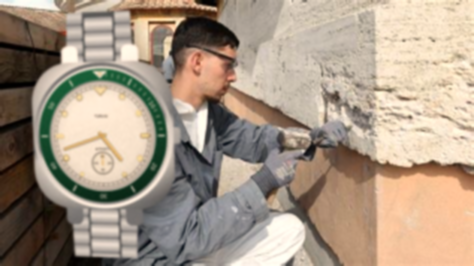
4:42
